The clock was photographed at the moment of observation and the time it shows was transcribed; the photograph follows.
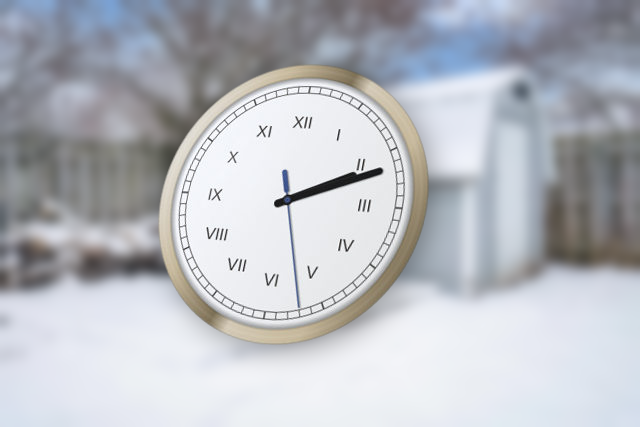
2:11:27
